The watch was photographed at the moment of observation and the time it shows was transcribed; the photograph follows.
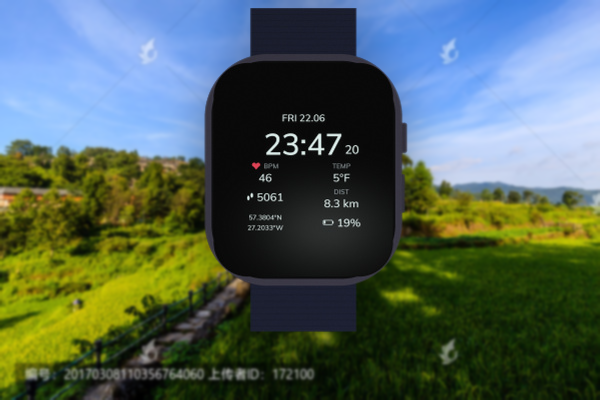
23:47:20
